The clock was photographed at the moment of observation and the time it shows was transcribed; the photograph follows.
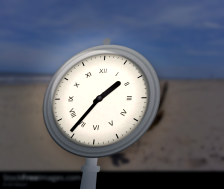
1:36
